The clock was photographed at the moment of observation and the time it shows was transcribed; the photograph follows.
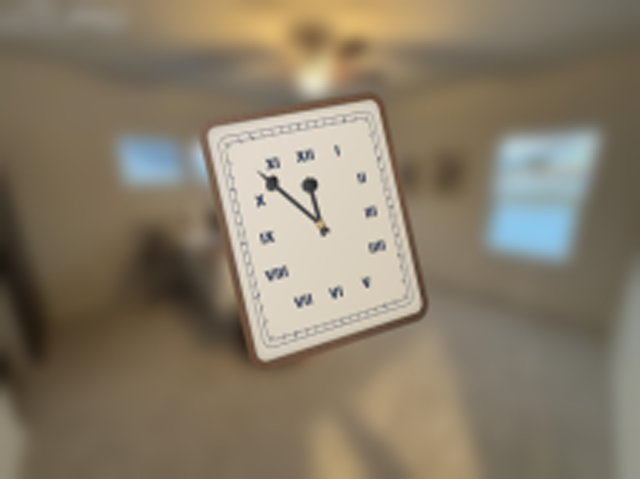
11:53
